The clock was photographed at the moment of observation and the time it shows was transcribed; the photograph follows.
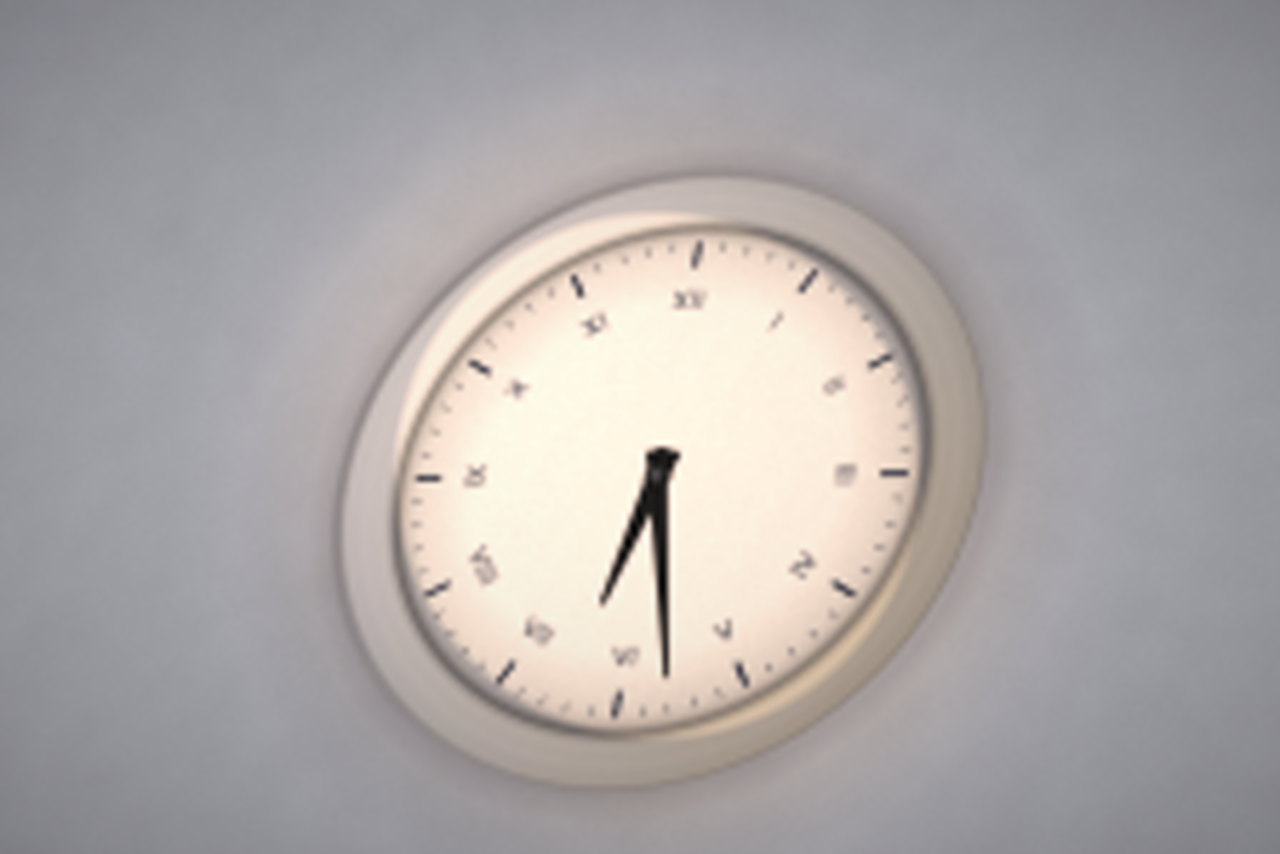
6:28
